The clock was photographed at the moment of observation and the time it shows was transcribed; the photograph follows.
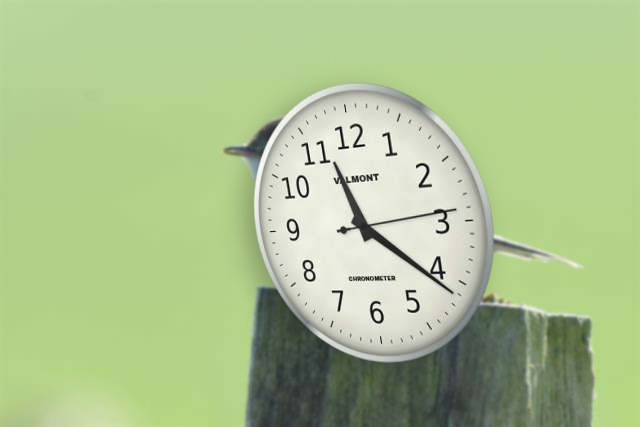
11:21:14
